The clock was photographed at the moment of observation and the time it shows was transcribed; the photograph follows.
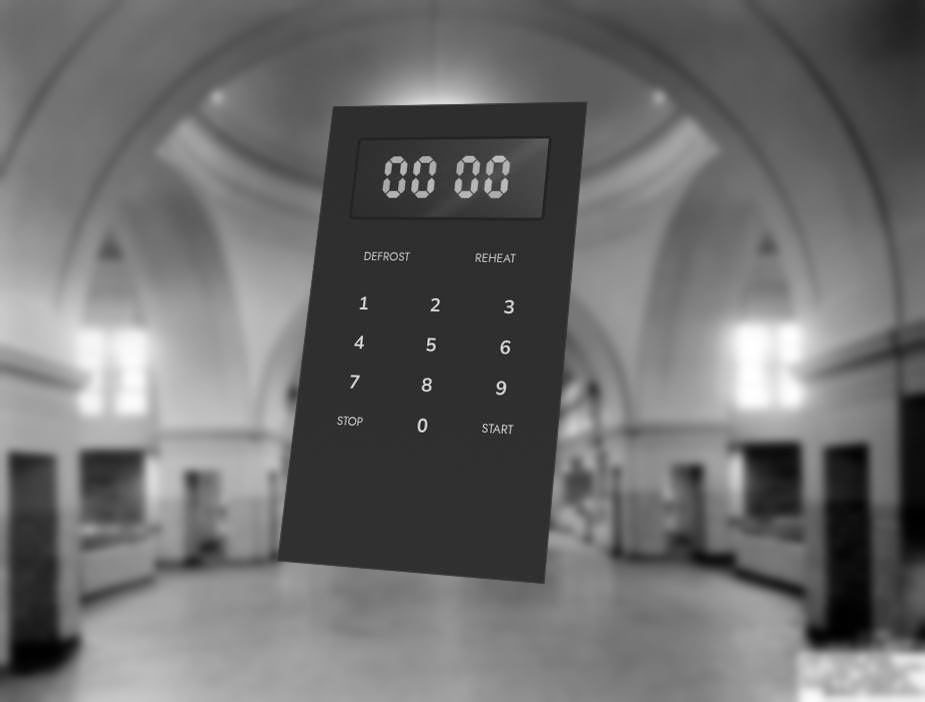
0:00
